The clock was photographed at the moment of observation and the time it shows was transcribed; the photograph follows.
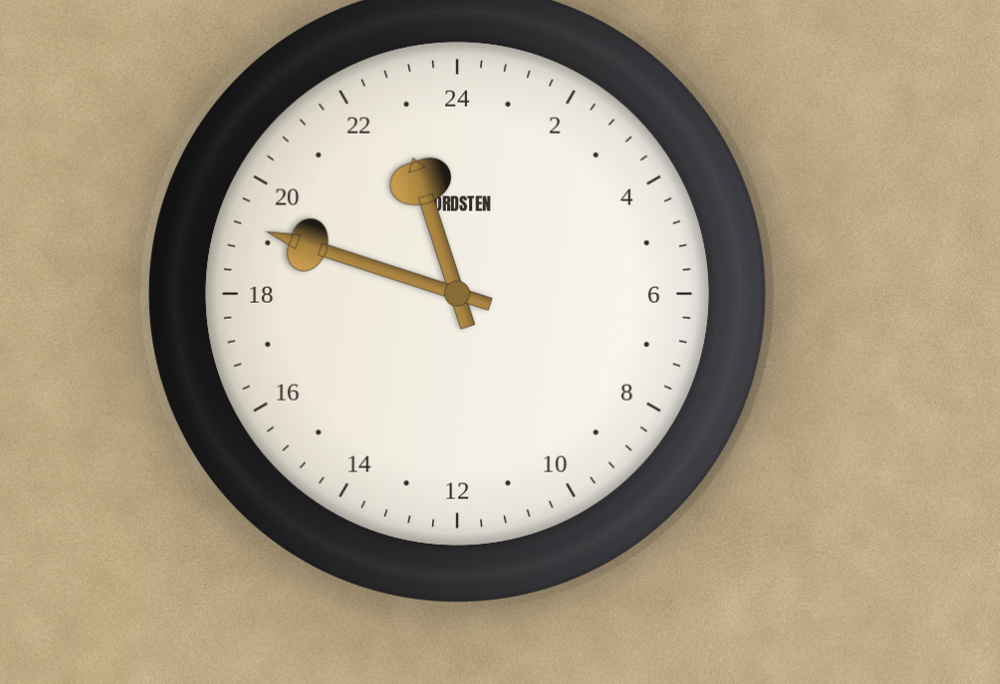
22:48
